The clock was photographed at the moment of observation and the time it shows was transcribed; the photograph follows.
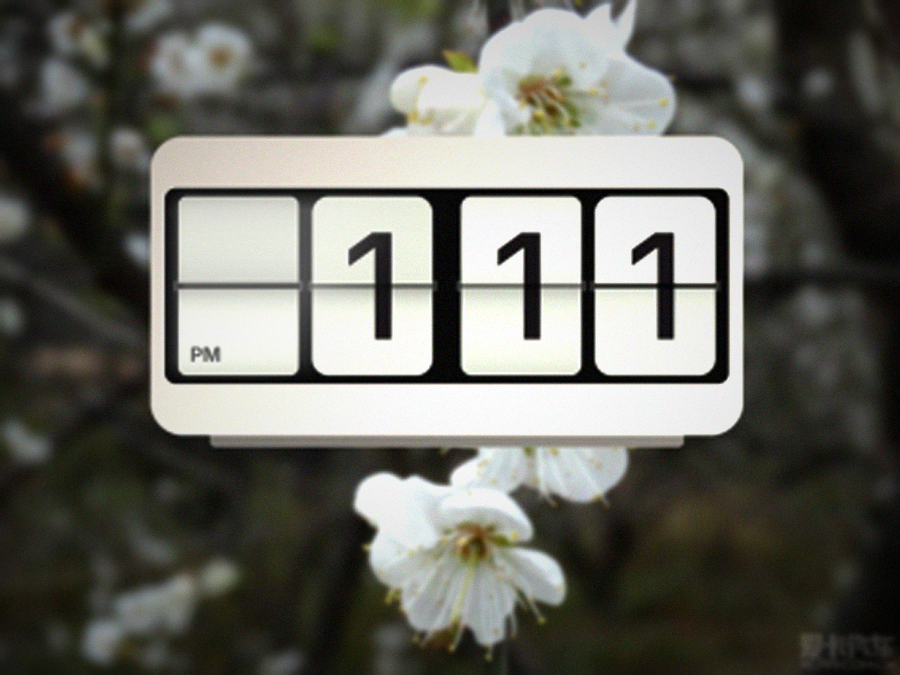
1:11
